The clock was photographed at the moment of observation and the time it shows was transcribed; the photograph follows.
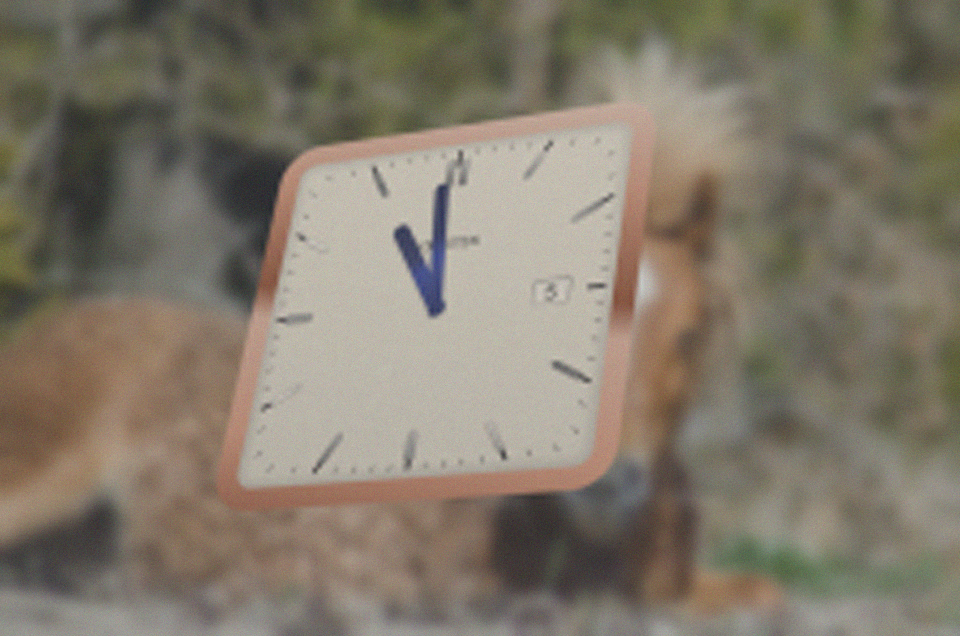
10:59
